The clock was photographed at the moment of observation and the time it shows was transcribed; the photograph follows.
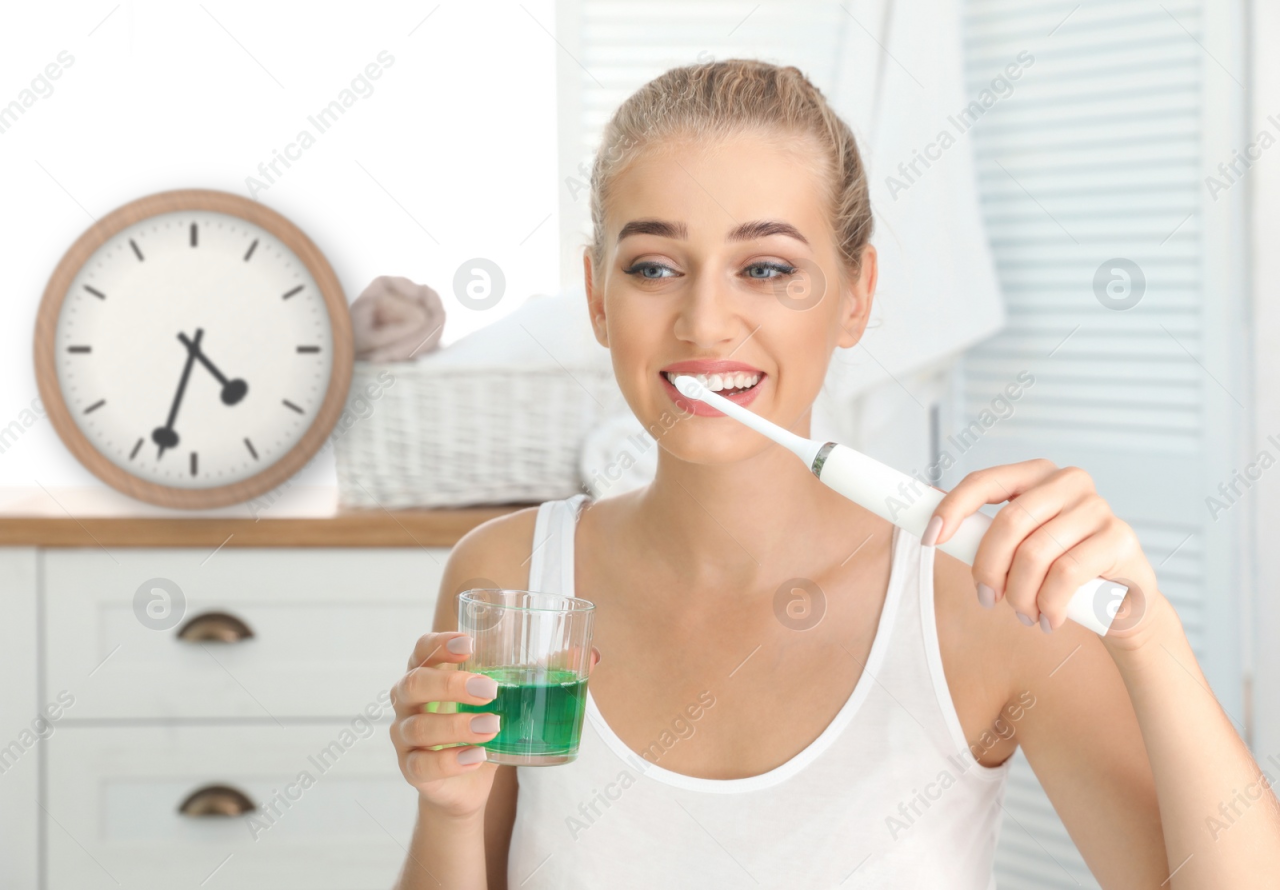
4:33
